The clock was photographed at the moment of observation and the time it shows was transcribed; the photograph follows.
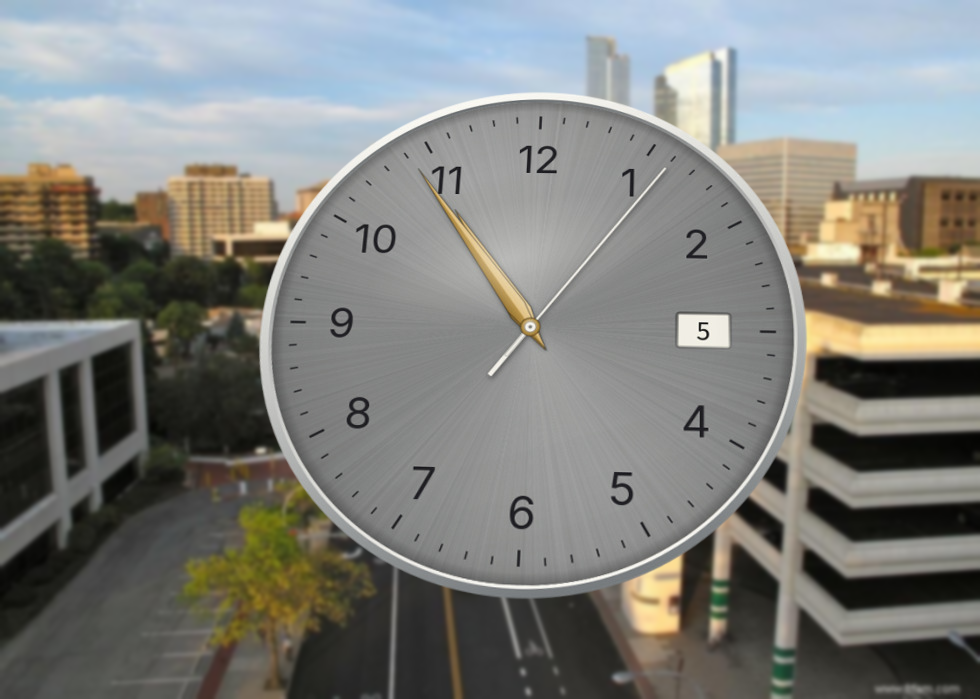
10:54:06
